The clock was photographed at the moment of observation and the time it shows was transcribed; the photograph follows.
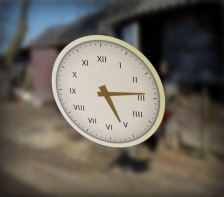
5:14
